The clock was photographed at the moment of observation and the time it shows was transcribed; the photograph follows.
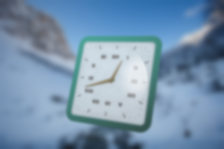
12:42
